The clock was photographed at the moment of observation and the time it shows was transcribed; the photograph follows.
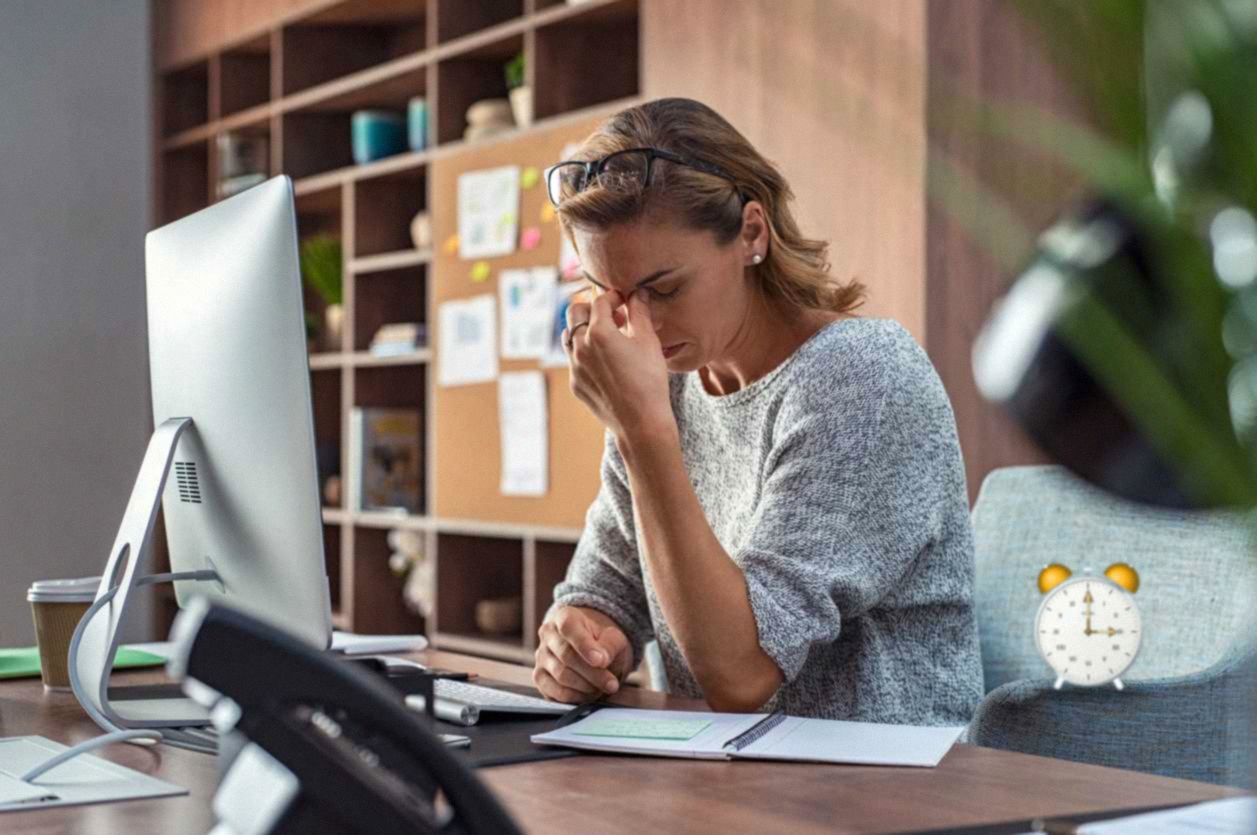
3:00
